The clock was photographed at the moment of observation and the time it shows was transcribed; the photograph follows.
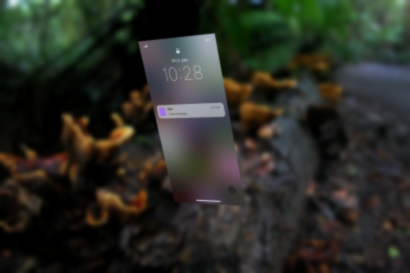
10:28
